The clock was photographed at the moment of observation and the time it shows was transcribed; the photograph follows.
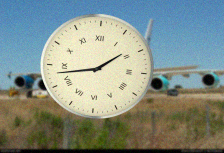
1:43
